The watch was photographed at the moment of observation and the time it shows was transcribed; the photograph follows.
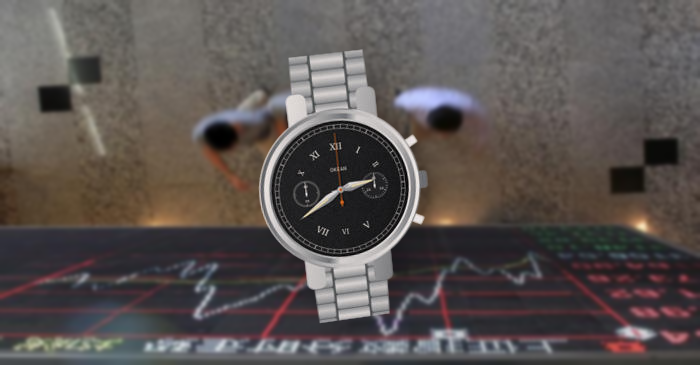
2:40
